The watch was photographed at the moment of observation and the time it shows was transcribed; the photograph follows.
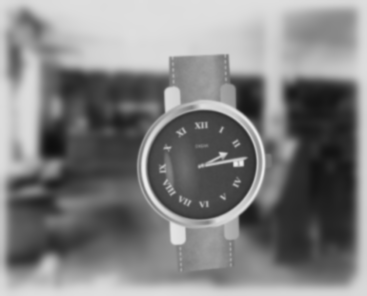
2:14
